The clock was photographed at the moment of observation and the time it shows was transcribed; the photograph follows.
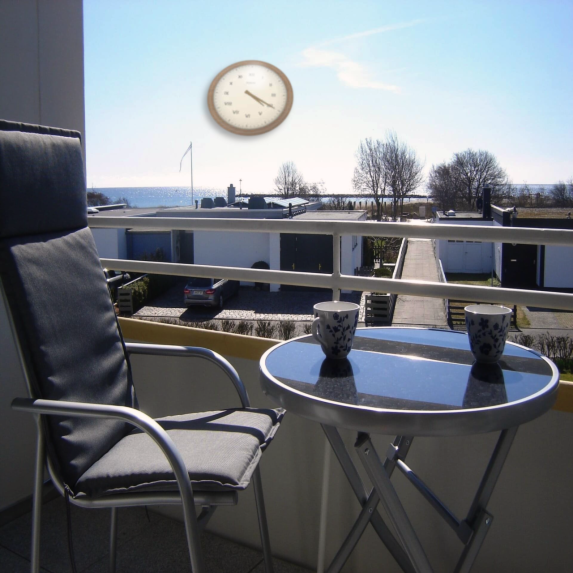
4:20
